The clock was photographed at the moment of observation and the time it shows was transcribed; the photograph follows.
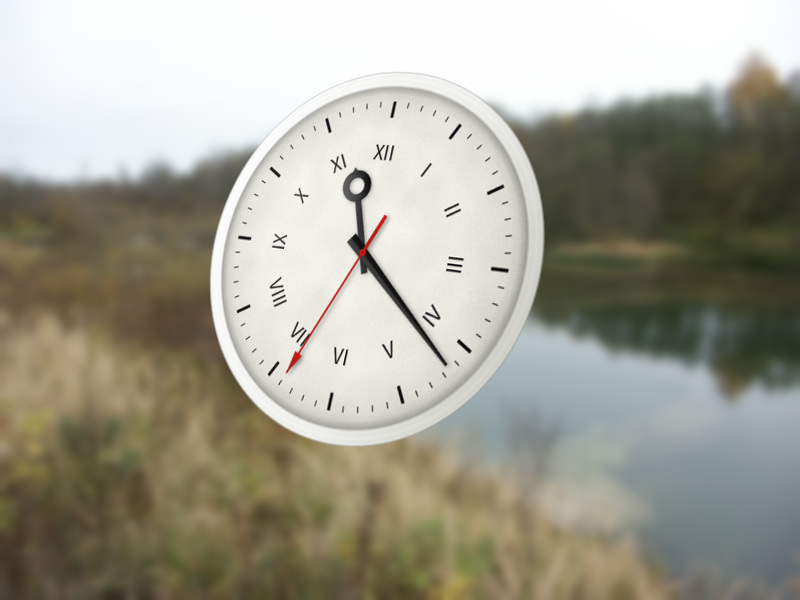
11:21:34
